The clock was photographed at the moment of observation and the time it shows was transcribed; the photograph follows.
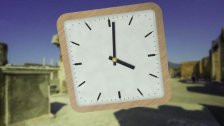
4:01
